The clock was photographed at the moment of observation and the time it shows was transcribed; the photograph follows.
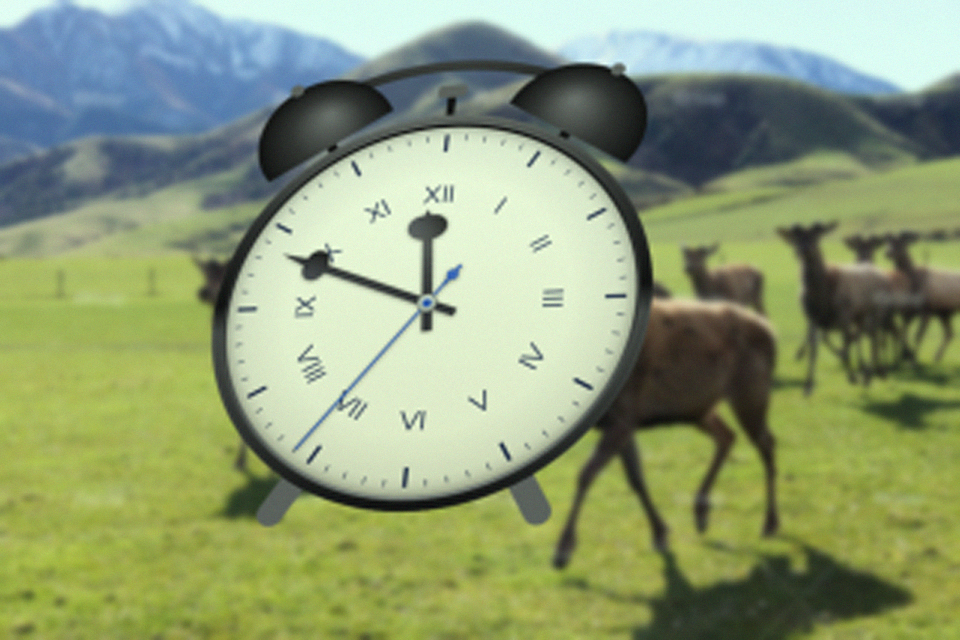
11:48:36
